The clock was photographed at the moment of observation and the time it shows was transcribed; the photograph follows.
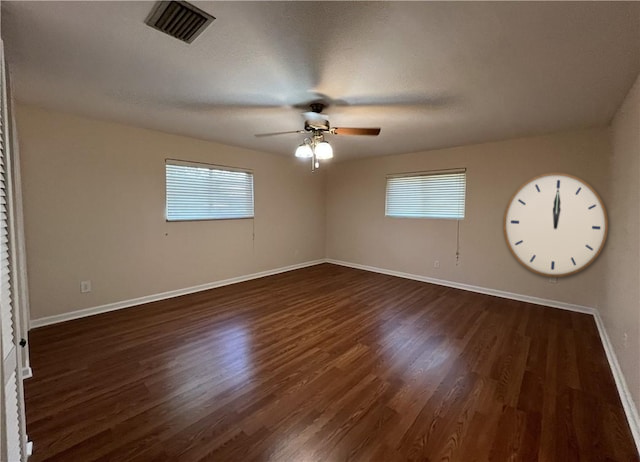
12:00
